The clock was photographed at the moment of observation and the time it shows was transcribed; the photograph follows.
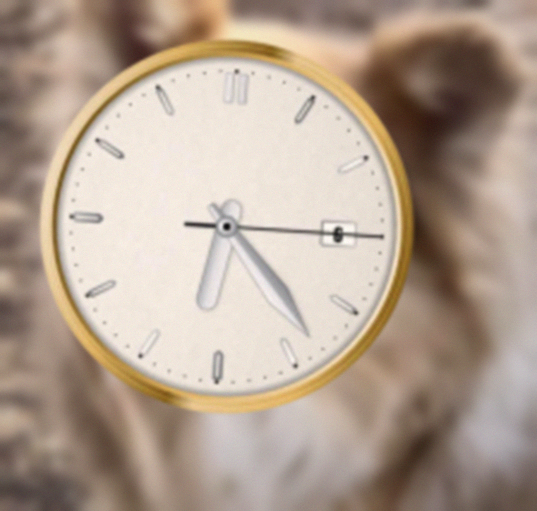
6:23:15
